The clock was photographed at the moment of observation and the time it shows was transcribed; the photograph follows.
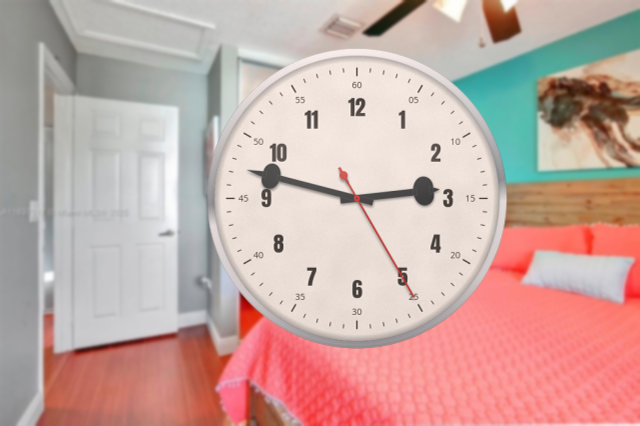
2:47:25
